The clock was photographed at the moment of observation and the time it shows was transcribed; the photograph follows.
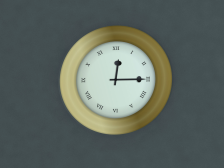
12:15
